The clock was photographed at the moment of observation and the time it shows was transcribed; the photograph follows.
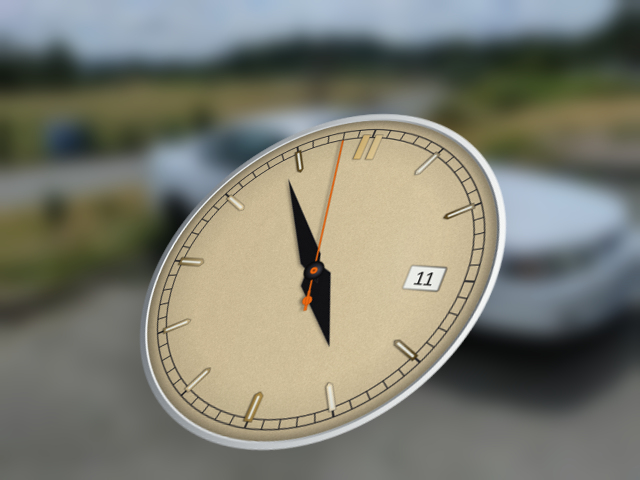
4:53:58
